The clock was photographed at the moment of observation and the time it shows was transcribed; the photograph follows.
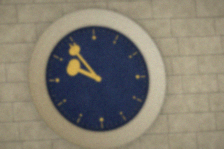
9:54
